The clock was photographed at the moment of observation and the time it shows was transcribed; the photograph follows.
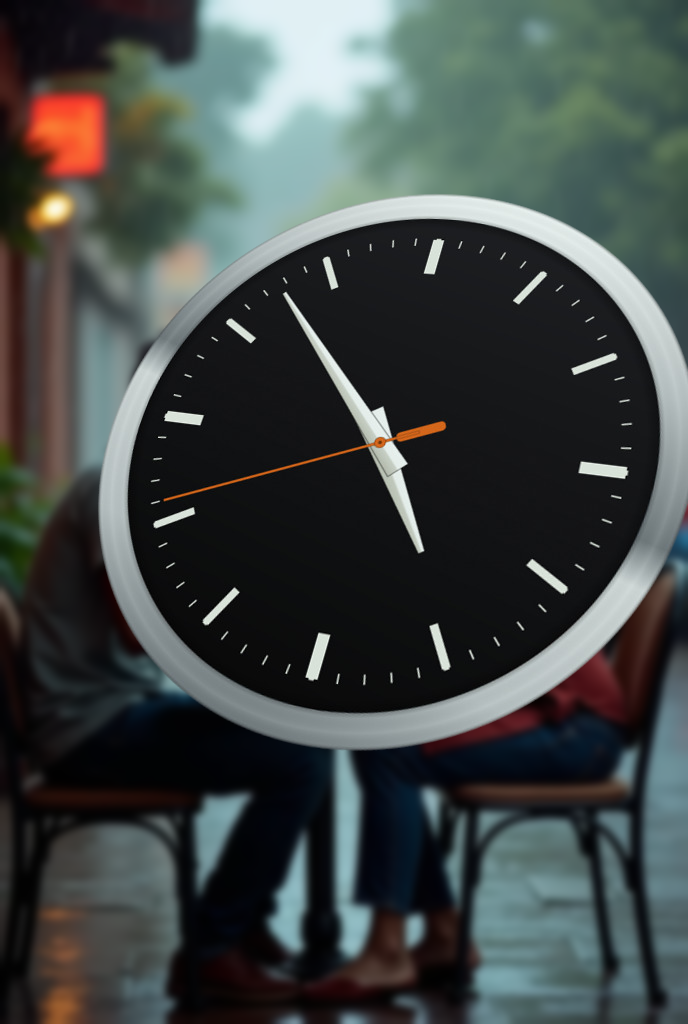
4:52:41
